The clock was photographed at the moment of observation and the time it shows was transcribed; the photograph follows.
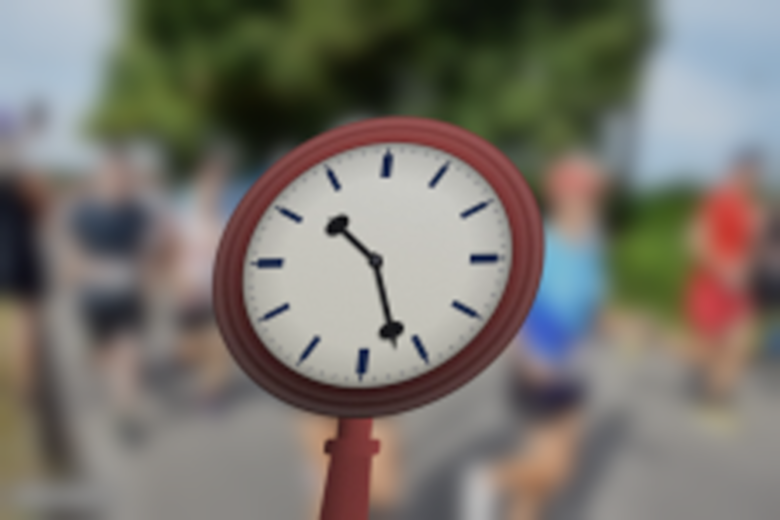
10:27
